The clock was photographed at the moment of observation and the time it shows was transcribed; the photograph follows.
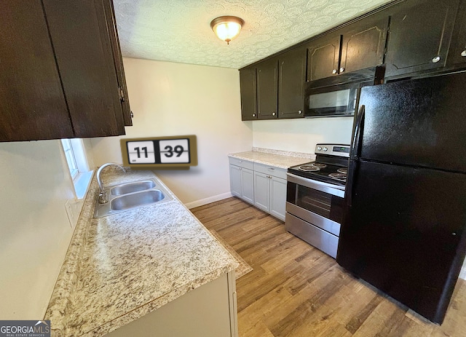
11:39
